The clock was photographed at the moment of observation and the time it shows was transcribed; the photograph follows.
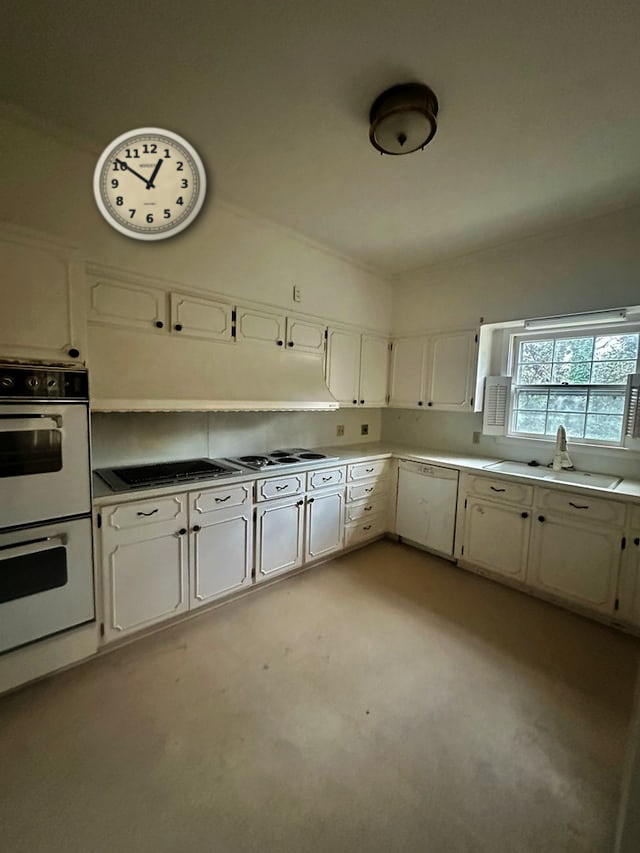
12:51
